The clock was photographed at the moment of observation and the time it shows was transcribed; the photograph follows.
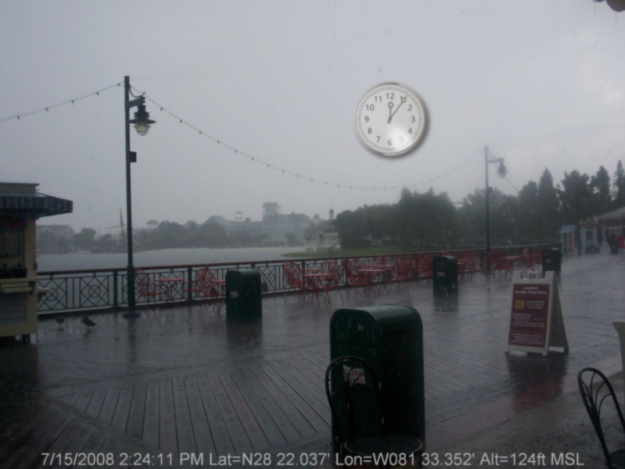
12:06
